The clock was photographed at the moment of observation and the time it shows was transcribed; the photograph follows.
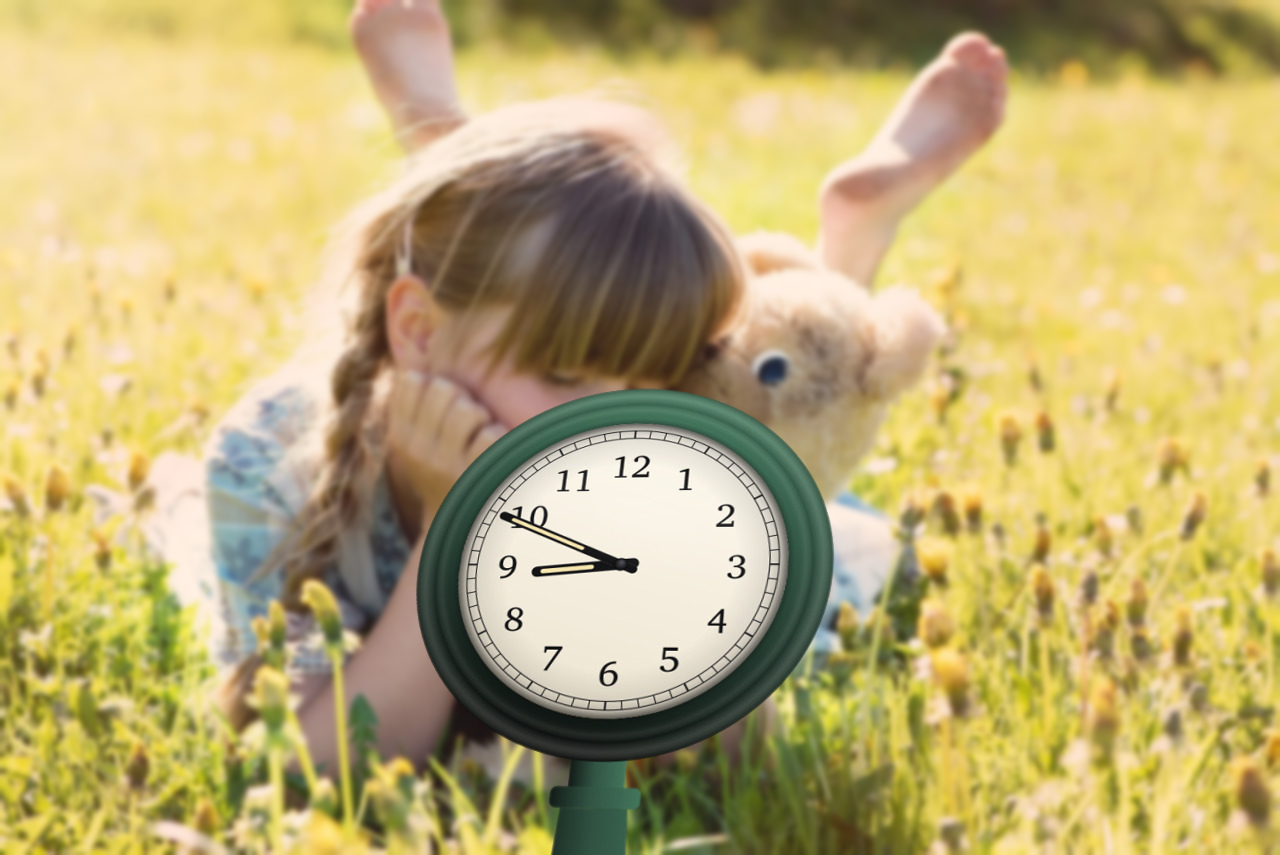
8:49
